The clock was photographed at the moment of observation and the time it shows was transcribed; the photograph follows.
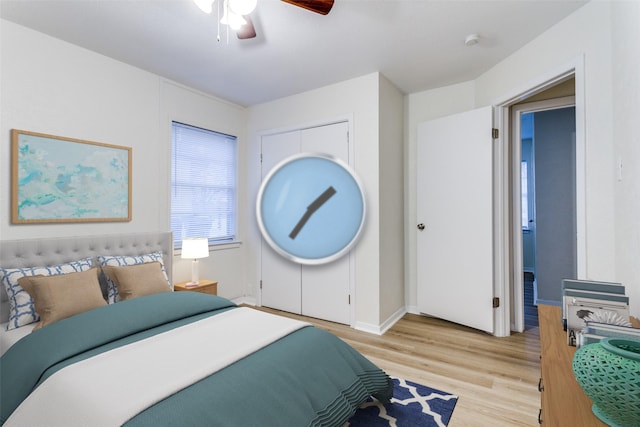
1:36
